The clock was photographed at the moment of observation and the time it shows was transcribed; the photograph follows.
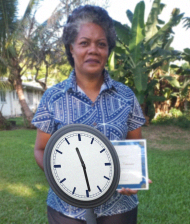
11:29
